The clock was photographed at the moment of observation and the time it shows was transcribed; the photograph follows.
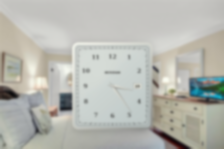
3:24
